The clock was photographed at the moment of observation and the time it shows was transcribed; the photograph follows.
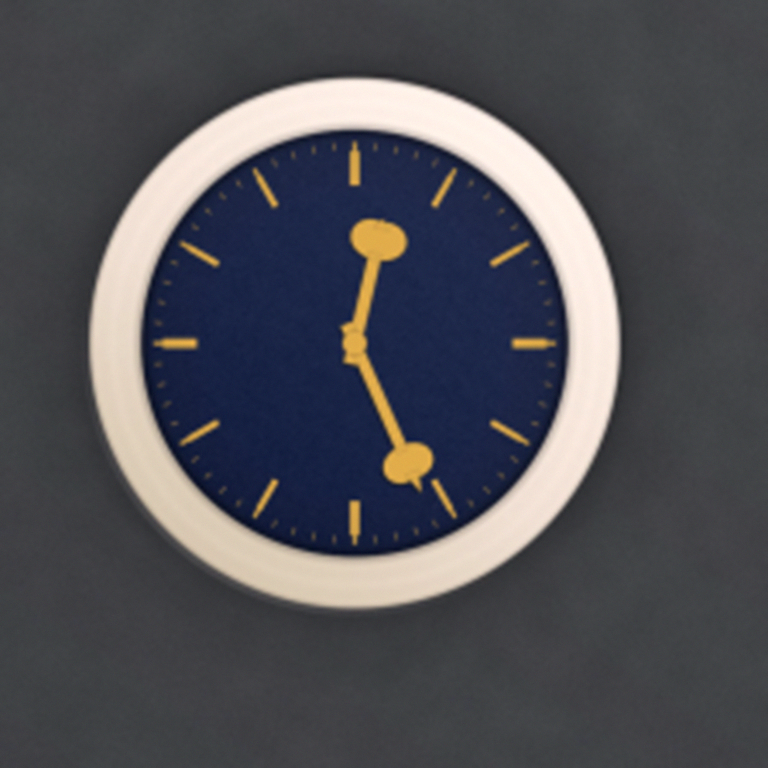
12:26
